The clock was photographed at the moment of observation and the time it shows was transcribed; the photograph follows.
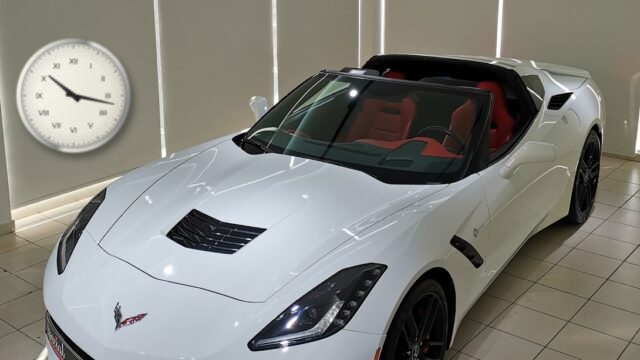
10:17
